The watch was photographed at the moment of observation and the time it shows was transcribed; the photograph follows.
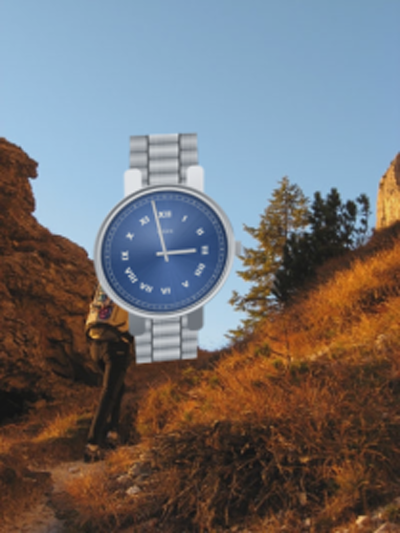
2:58
